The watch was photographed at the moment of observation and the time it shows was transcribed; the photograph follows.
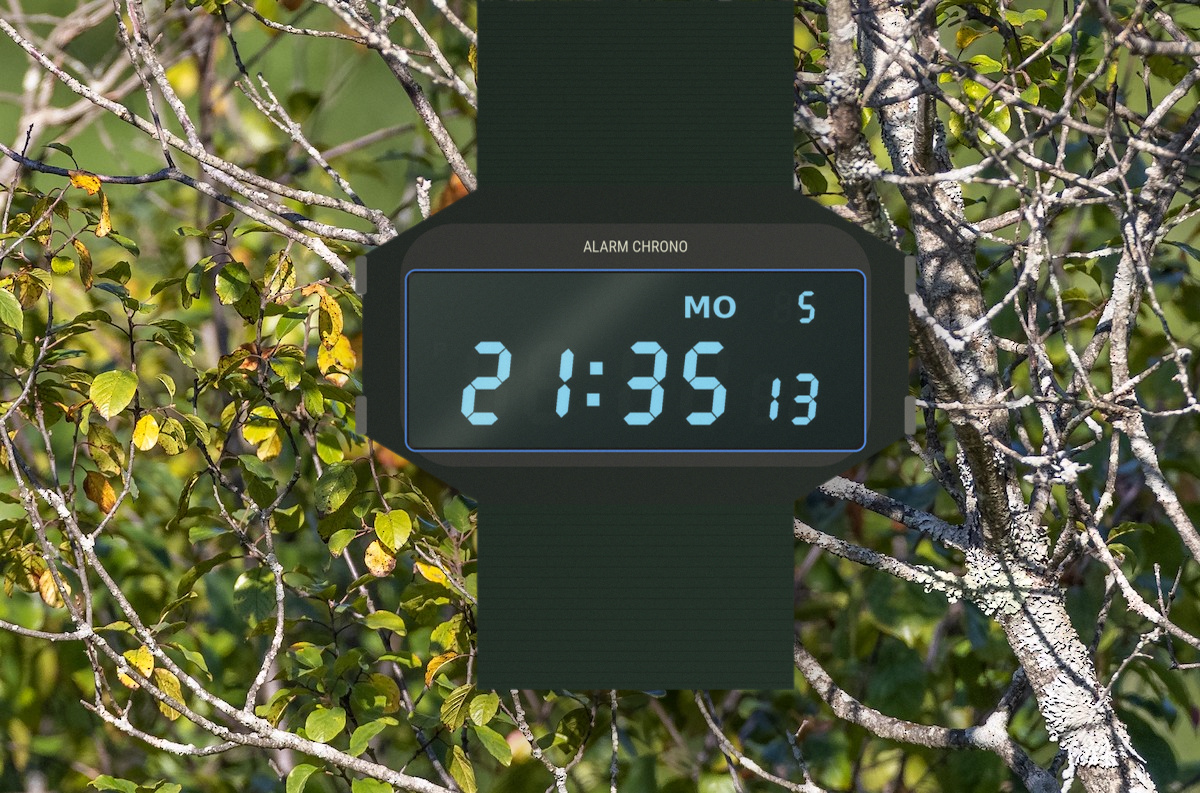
21:35:13
